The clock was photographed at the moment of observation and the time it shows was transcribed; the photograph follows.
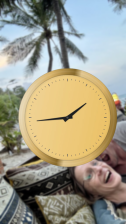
1:44
